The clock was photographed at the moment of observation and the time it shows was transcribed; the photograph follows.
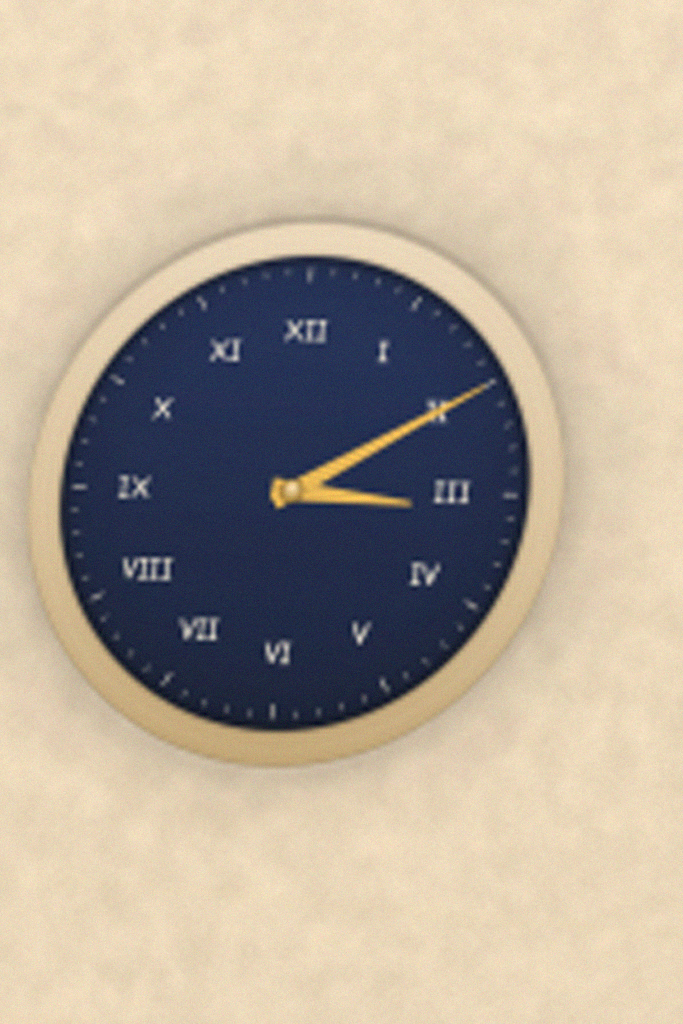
3:10
